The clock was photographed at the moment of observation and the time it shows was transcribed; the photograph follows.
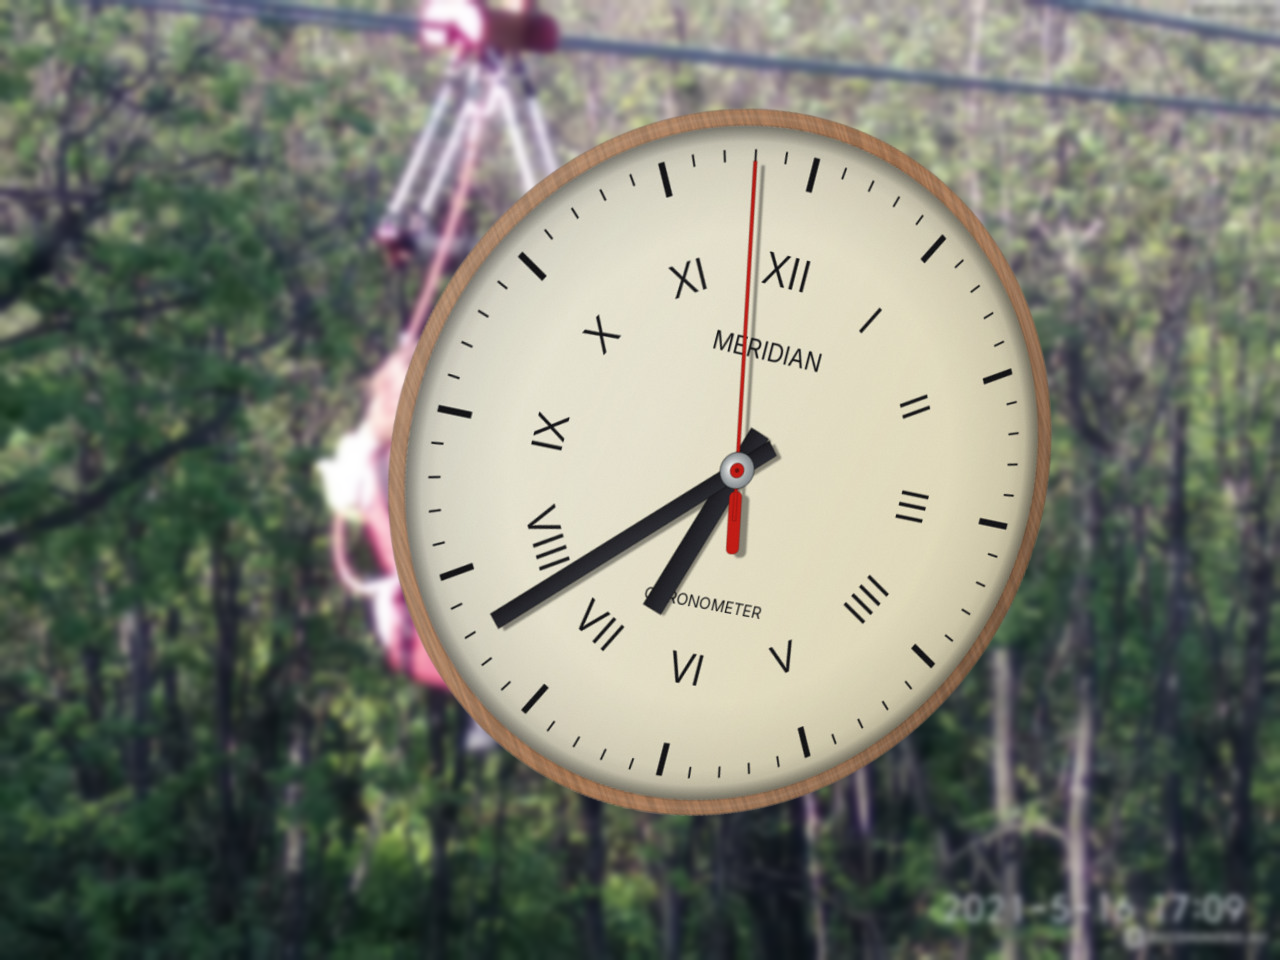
6:37:58
